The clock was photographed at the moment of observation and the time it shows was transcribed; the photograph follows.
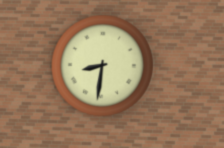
8:31
